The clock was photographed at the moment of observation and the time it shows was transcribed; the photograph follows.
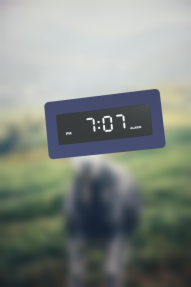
7:07
